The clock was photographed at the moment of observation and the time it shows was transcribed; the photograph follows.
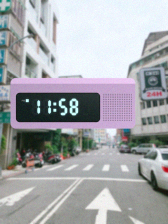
11:58
